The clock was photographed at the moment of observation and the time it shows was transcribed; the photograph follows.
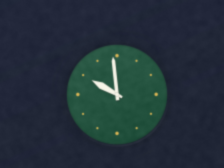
9:59
